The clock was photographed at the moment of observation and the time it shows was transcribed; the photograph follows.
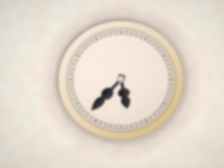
5:37
